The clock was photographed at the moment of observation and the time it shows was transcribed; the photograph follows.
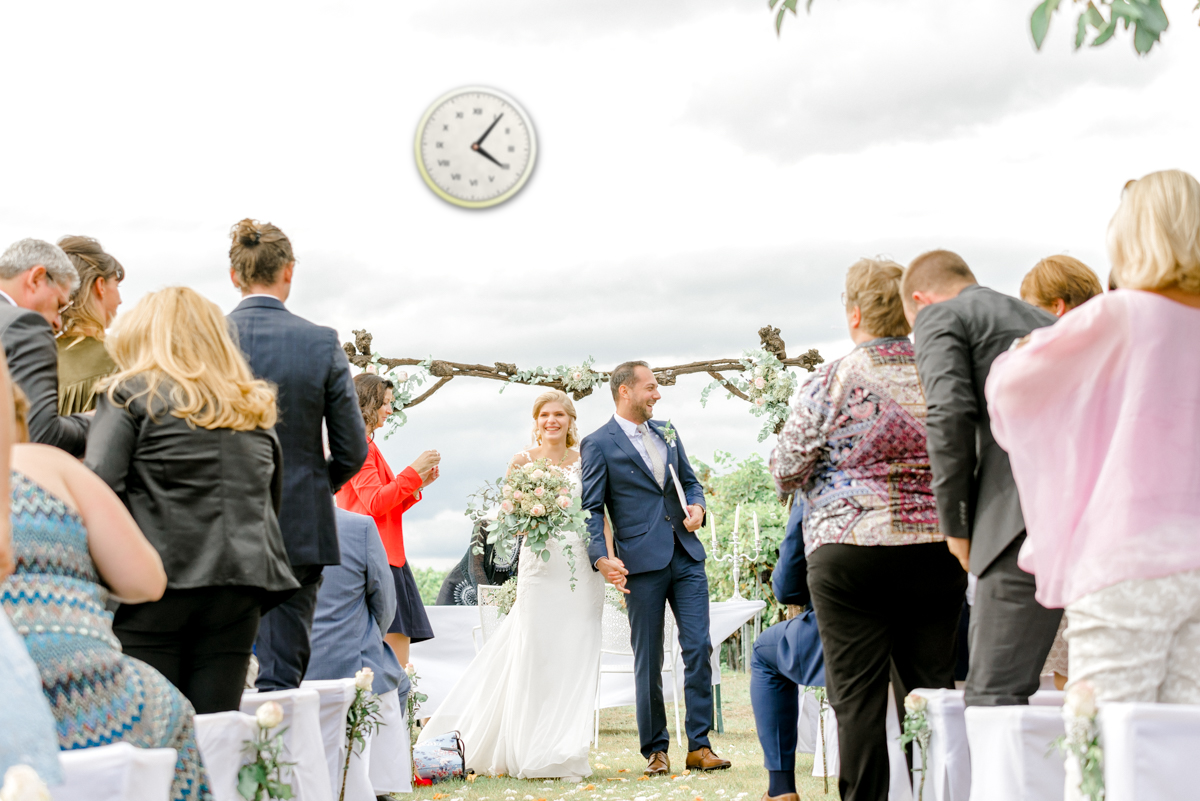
4:06
